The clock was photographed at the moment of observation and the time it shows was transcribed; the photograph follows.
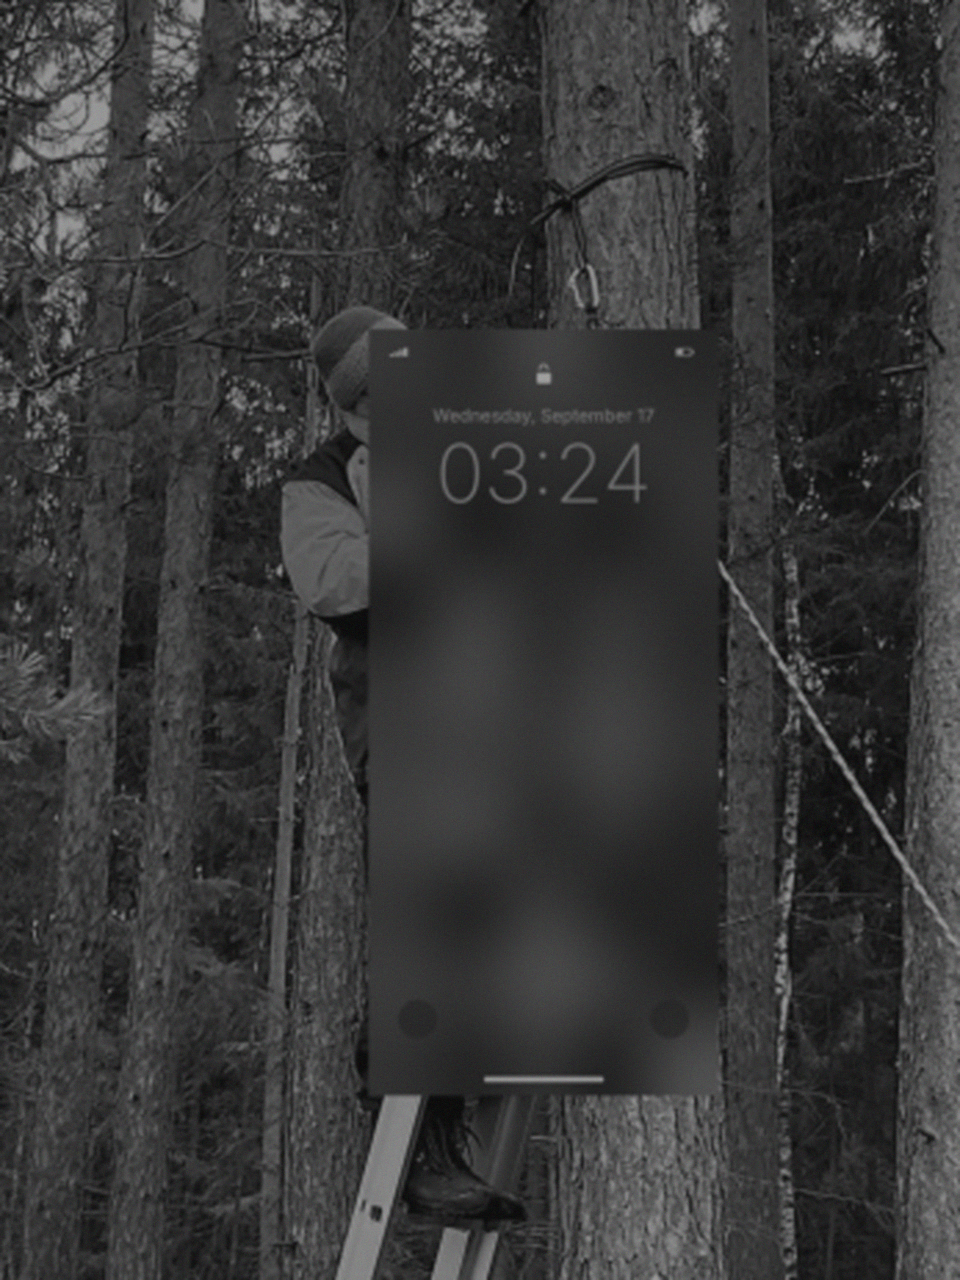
3:24
